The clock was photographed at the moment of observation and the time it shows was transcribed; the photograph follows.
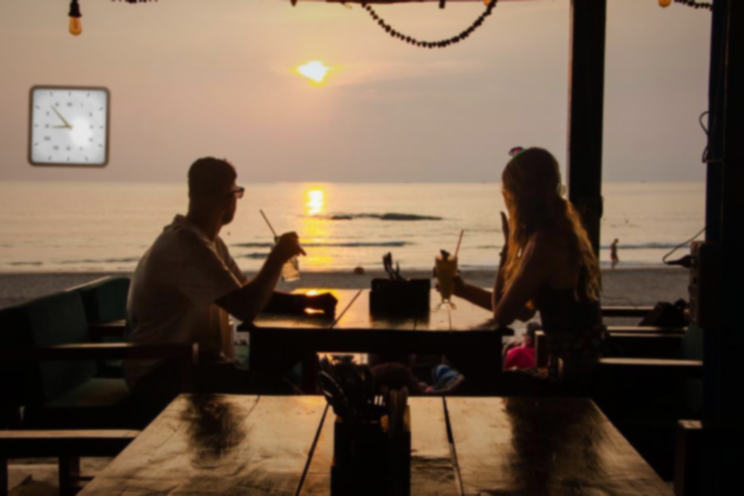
8:53
